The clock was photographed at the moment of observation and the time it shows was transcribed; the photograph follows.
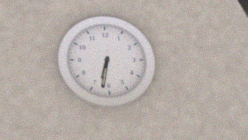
6:32
